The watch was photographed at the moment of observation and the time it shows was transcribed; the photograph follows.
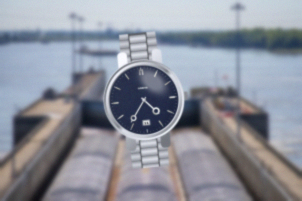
4:36
